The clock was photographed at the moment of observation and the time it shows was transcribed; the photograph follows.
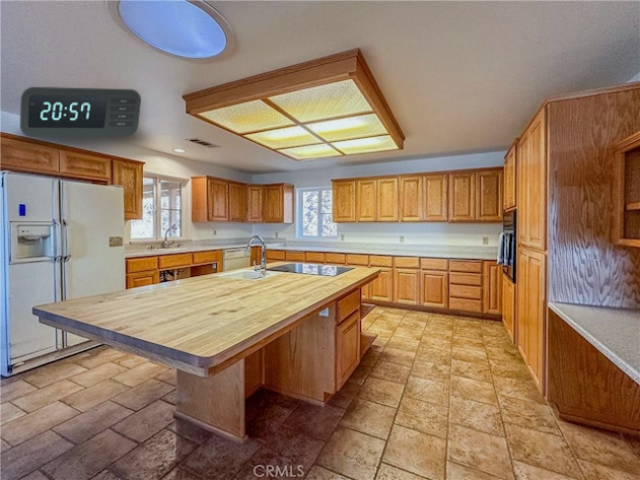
20:57
